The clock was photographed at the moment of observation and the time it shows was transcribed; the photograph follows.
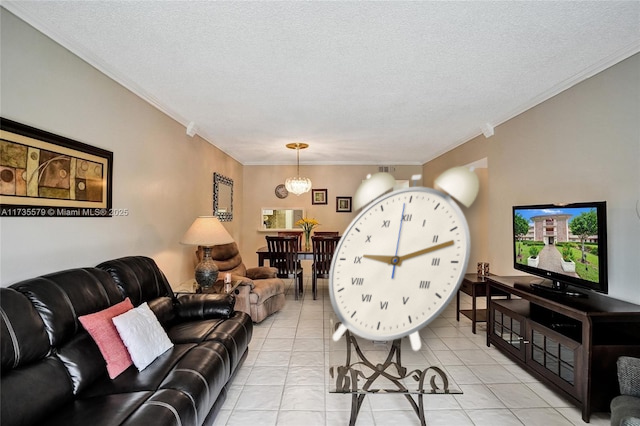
9:11:59
